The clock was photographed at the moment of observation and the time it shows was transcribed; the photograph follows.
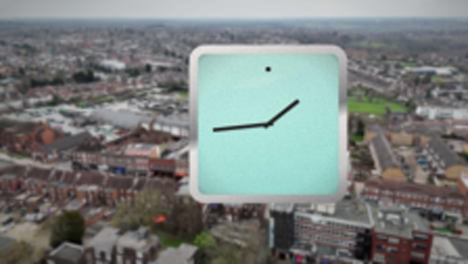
1:44
